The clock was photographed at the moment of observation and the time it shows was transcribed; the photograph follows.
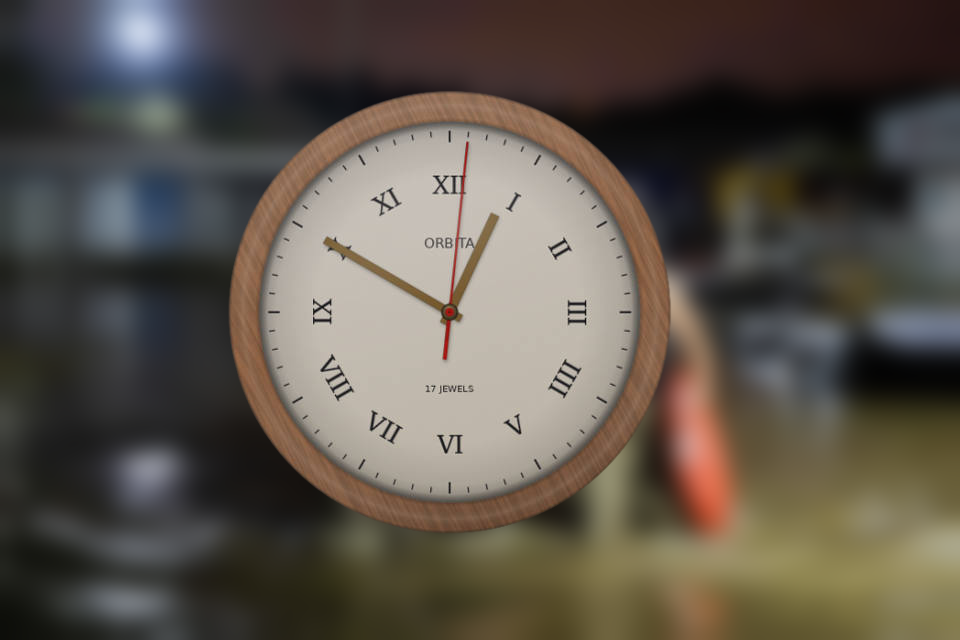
12:50:01
